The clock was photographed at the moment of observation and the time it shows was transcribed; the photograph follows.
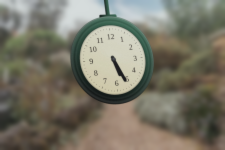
5:26
